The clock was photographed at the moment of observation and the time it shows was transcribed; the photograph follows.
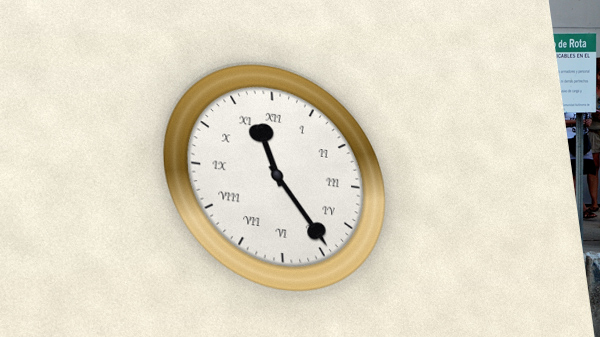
11:24
